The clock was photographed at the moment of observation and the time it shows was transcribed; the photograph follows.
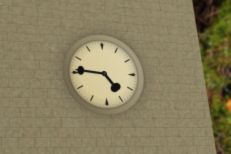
4:46
